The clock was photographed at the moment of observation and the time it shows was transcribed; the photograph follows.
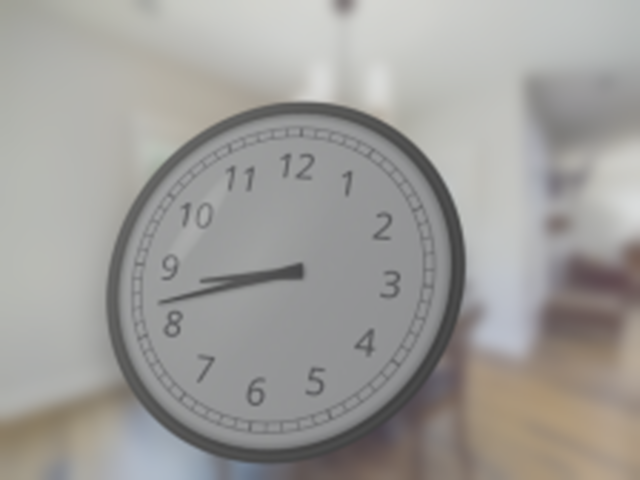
8:42
